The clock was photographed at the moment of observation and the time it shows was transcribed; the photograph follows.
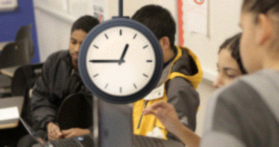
12:45
